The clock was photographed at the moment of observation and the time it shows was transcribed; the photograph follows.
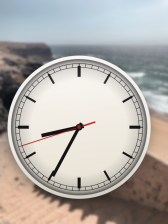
8:34:42
